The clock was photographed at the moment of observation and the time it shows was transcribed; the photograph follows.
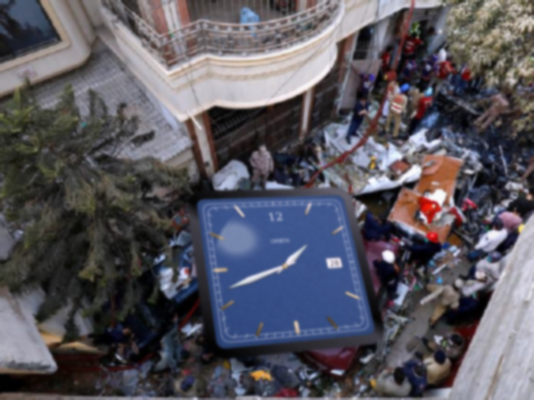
1:42
